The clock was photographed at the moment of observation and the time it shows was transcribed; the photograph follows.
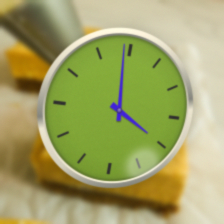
3:59
